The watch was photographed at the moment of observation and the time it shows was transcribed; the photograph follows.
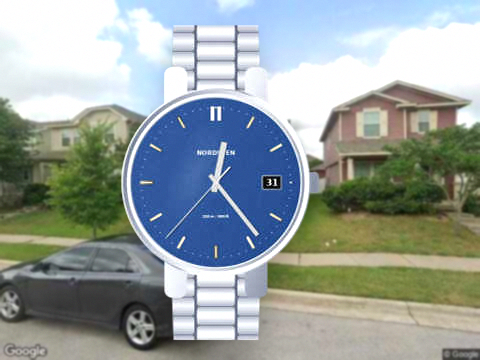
12:23:37
